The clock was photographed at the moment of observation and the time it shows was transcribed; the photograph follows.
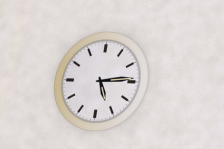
5:14
